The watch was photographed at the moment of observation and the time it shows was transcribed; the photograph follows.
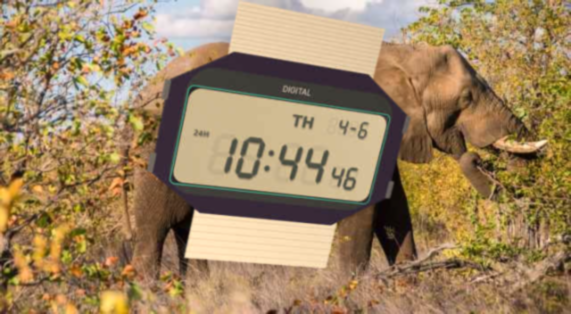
10:44:46
